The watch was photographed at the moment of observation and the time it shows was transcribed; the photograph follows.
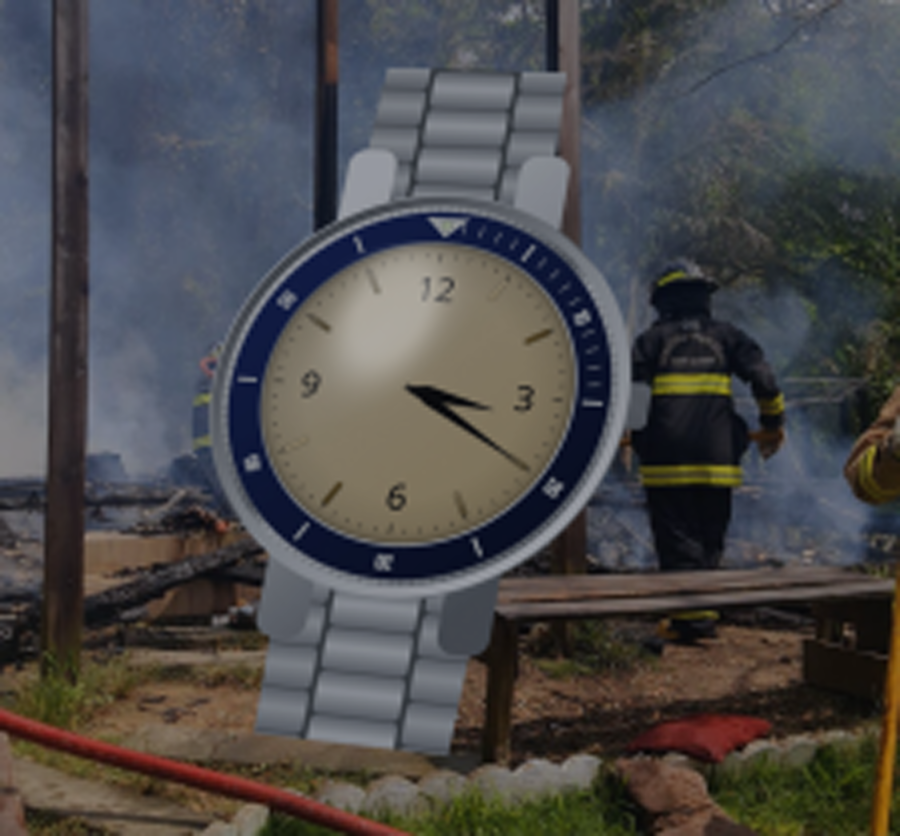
3:20
